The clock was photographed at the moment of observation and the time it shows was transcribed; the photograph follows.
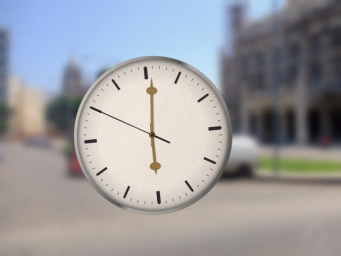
6:00:50
